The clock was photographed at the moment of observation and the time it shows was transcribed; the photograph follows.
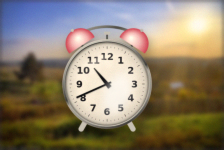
10:41
